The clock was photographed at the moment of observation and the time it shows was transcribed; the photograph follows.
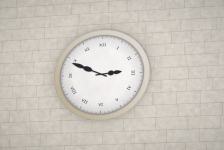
2:49
